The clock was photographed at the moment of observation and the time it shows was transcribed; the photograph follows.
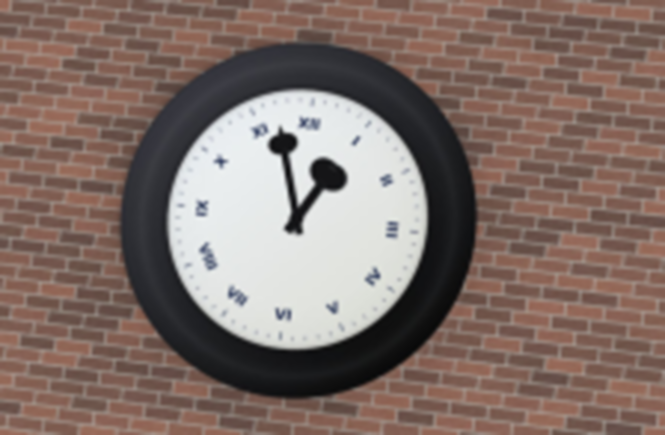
12:57
